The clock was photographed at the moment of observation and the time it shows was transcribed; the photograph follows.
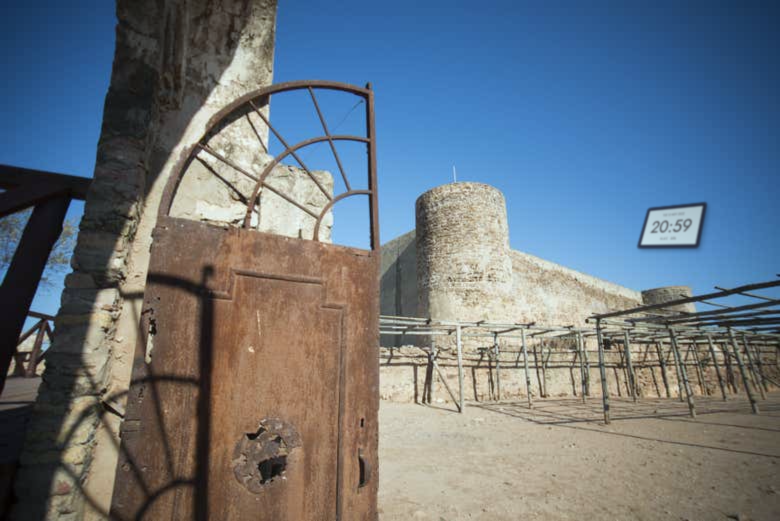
20:59
